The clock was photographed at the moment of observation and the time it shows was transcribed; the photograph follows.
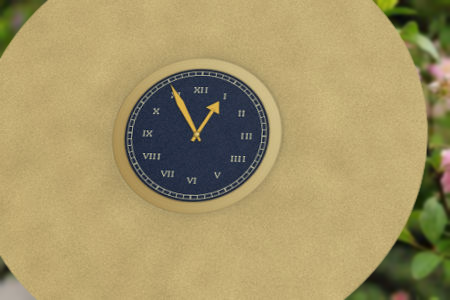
12:55
